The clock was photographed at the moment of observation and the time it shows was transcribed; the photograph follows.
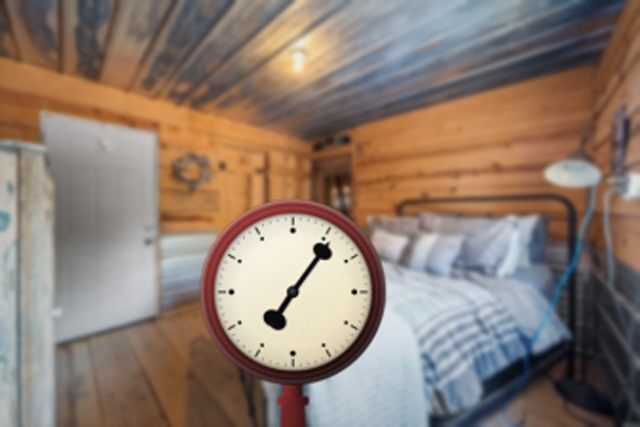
7:06
